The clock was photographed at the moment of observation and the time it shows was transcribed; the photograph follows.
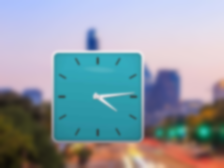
4:14
